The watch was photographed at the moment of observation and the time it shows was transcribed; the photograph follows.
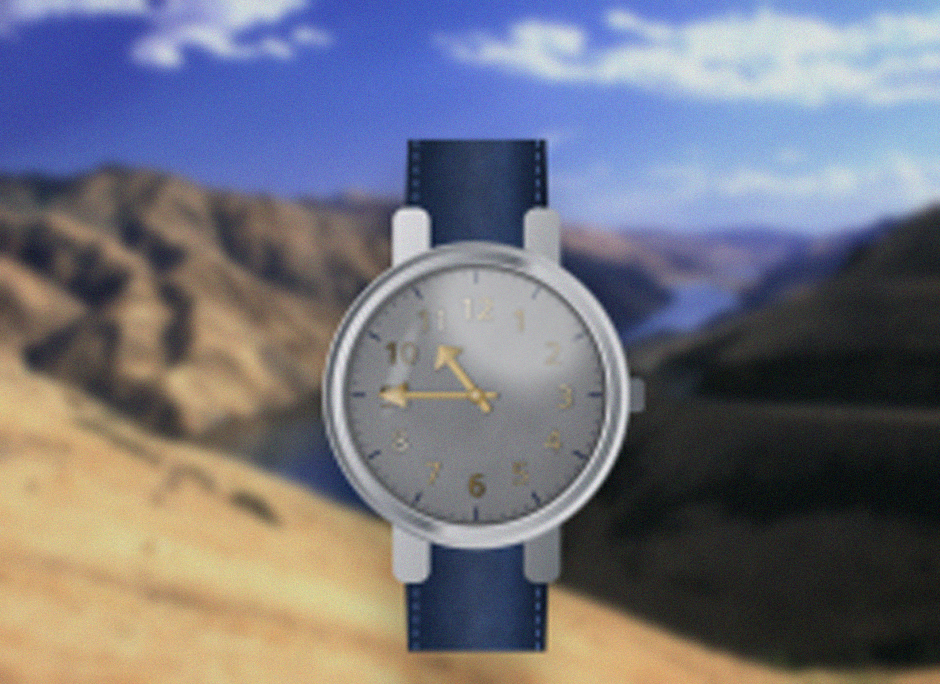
10:45
